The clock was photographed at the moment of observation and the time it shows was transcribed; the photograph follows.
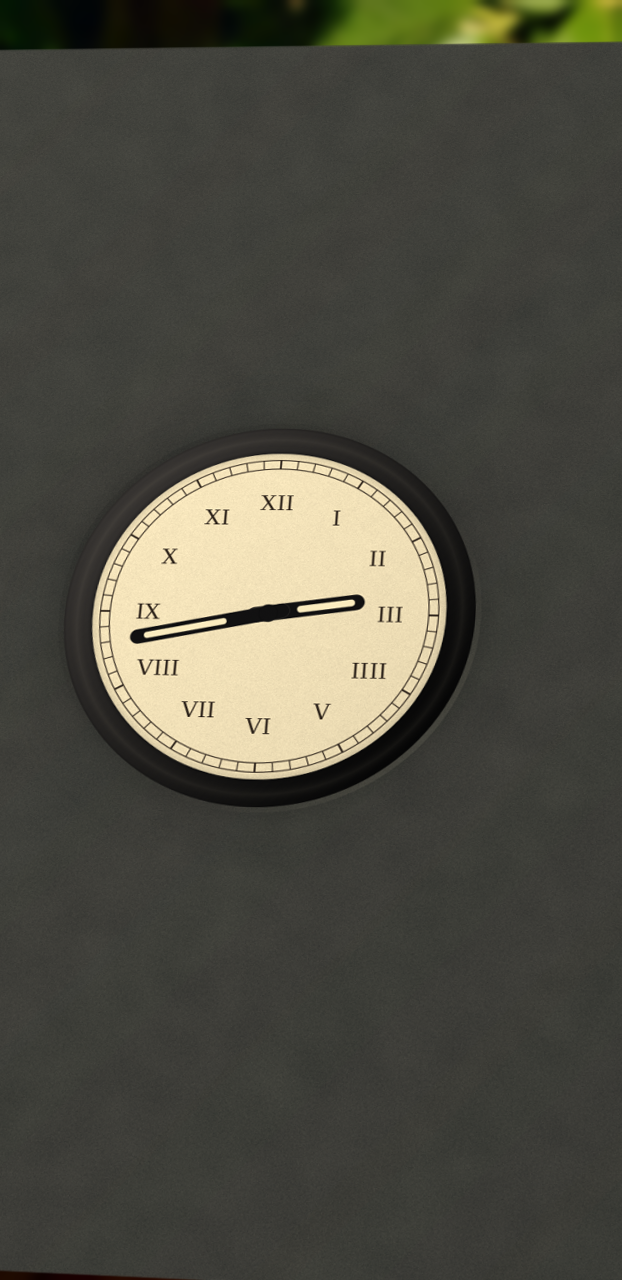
2:43
